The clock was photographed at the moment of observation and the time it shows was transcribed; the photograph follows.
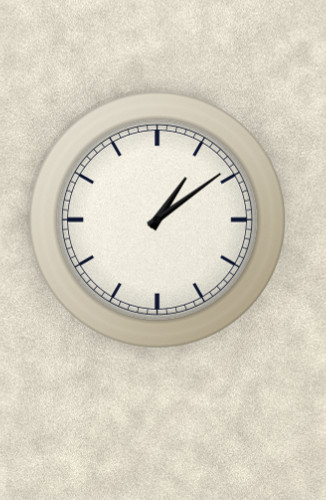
1:09
